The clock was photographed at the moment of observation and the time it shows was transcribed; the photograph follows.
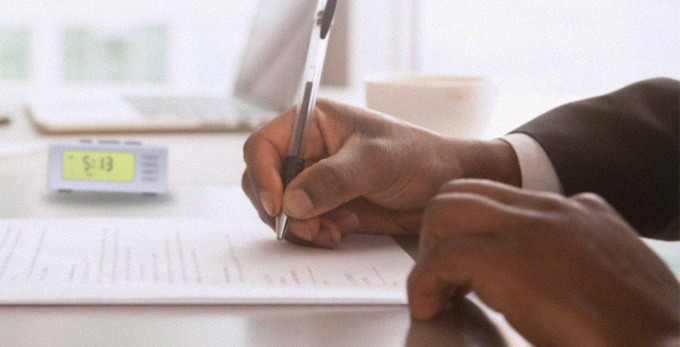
5:13
